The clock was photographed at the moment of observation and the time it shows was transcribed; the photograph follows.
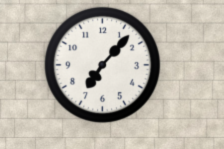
7:07
